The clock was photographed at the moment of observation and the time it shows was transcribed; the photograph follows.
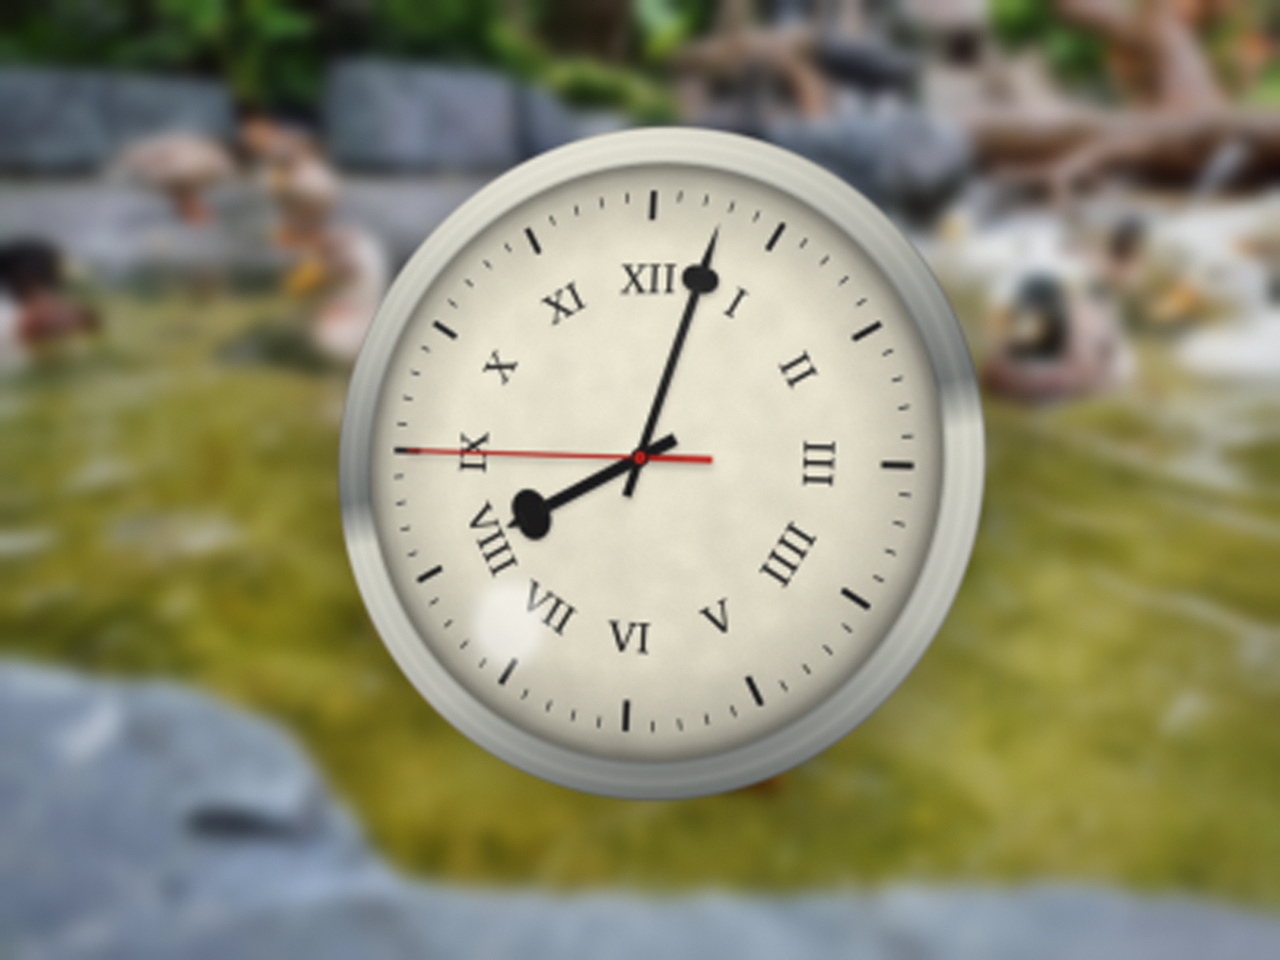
8:02:45
